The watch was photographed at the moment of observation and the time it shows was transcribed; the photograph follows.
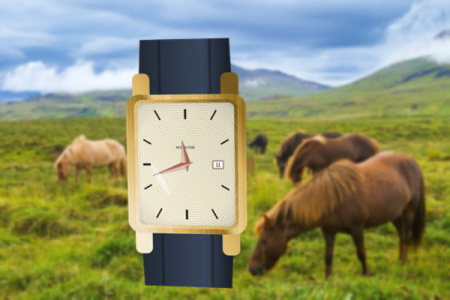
11:42
